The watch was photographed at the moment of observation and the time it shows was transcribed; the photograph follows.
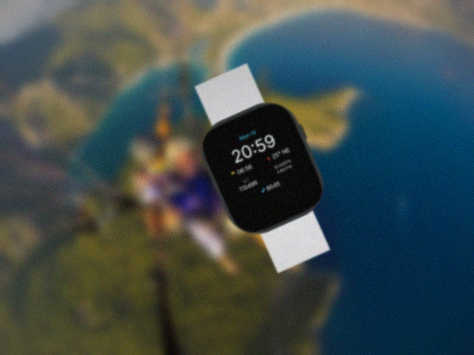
20:59
